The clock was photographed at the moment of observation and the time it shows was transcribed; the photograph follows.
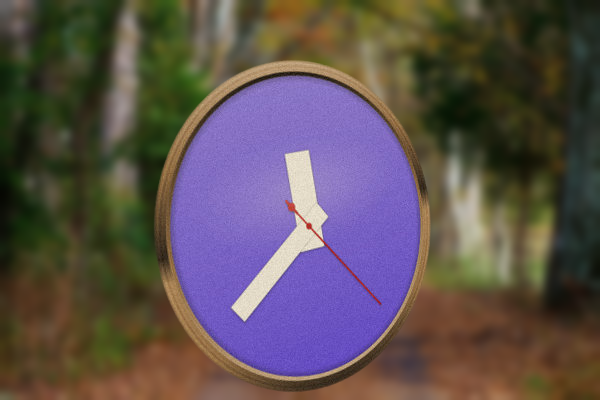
11:37:22
